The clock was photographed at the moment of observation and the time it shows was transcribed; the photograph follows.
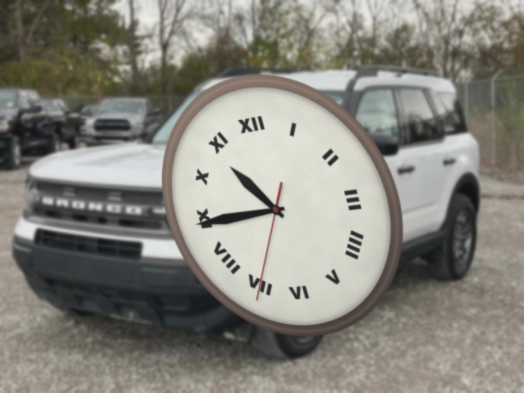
10:44:35
